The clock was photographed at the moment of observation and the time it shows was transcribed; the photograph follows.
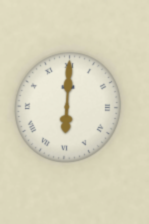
6:00
